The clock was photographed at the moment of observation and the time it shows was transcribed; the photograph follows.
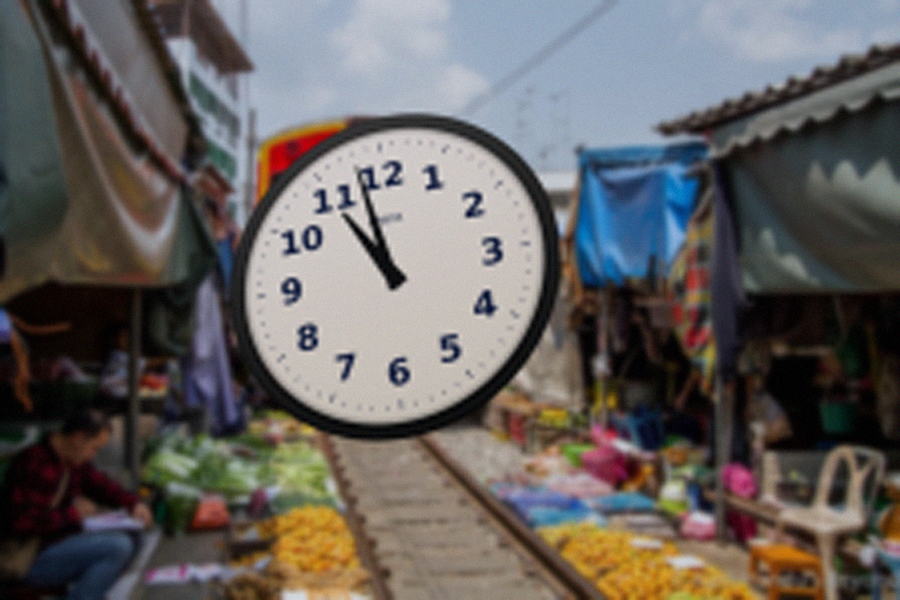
10:58
